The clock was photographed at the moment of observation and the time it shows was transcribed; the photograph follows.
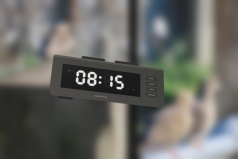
8:15
